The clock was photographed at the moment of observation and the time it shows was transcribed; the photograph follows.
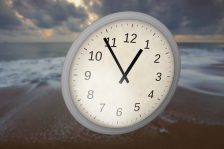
12:54
